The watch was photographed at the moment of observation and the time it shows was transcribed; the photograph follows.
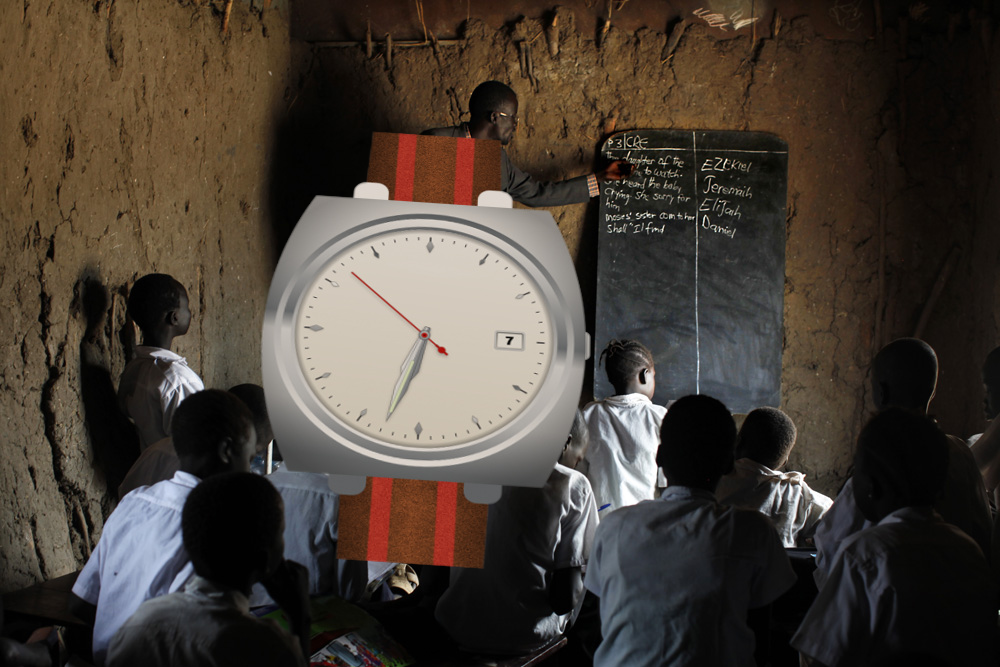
6:32:52
